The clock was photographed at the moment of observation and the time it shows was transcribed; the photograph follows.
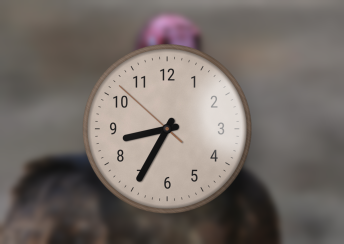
8:34:52
